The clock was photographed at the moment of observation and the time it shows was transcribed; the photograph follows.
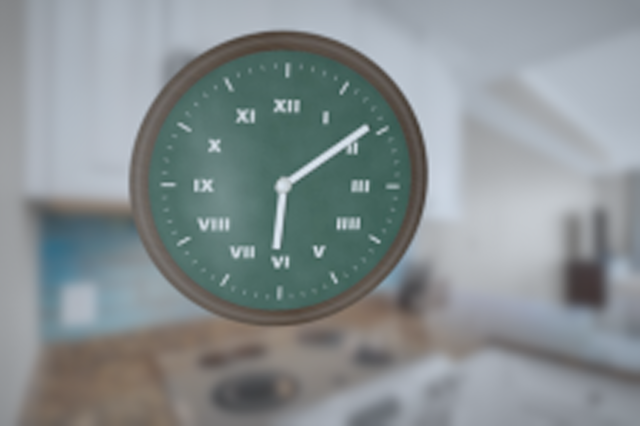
6:09
